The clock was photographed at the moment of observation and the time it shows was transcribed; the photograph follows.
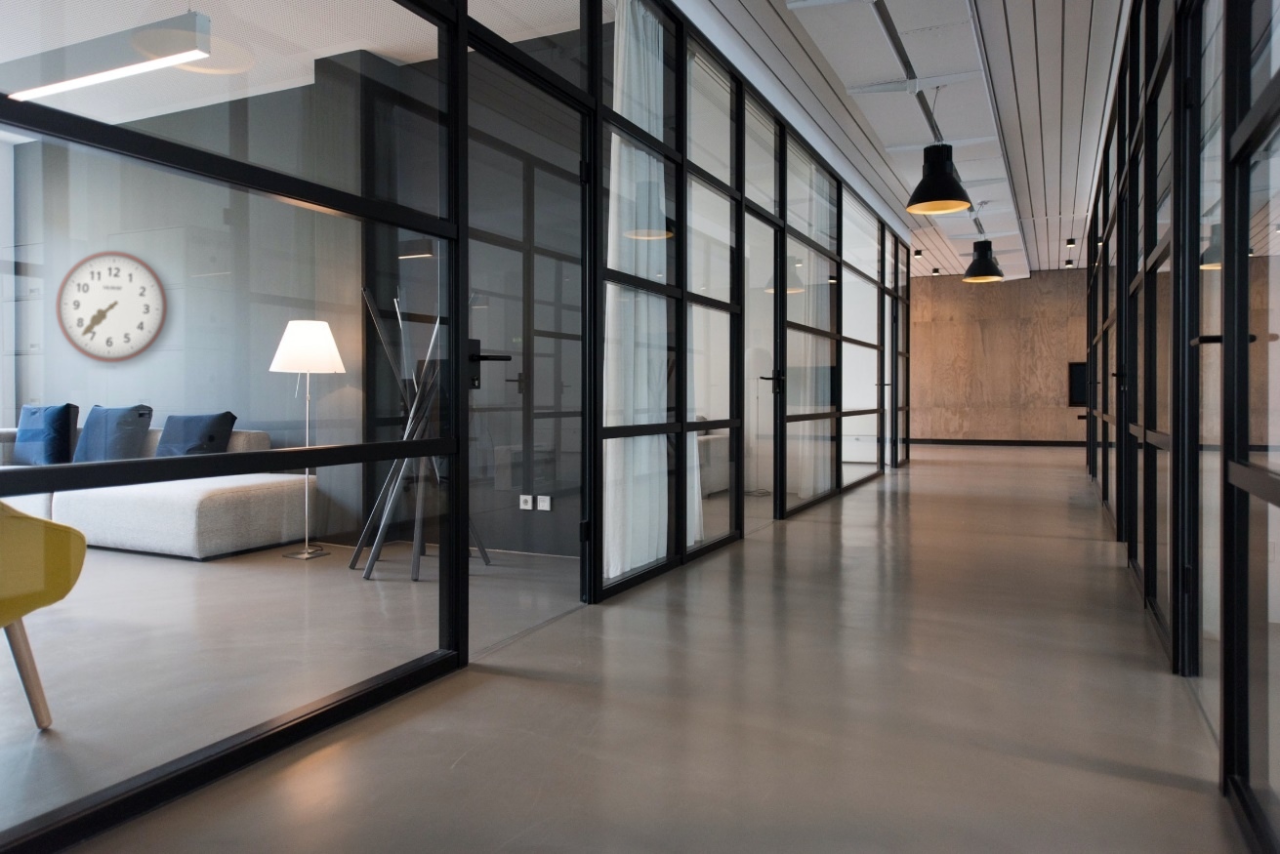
7:37
